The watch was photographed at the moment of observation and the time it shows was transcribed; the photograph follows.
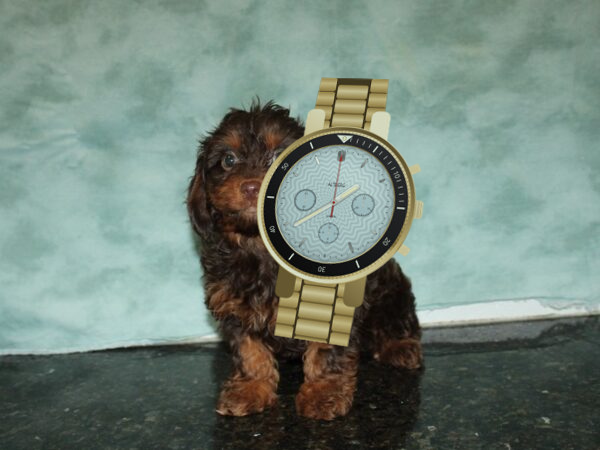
1:39
